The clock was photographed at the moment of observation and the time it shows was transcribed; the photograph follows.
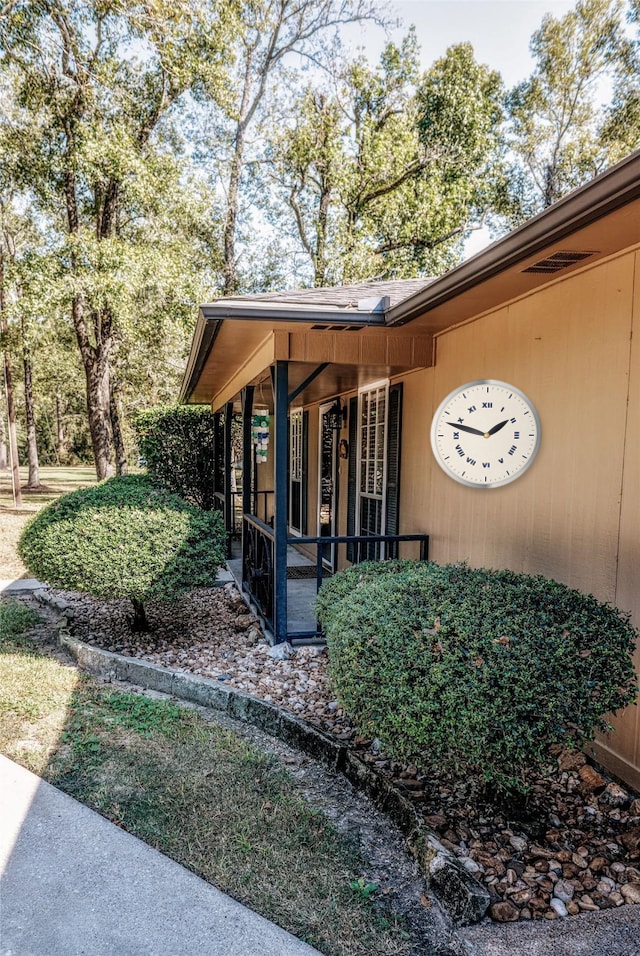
1:48
